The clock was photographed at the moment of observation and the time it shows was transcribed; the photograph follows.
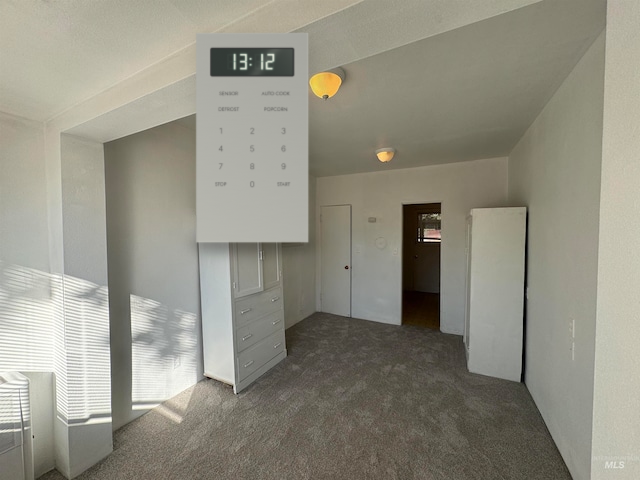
13:12
